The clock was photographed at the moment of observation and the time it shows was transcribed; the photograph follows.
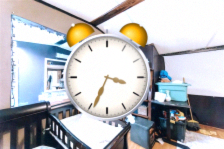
3:34
